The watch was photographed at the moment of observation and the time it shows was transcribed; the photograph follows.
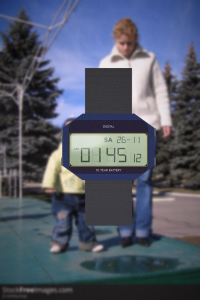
1:45:12
